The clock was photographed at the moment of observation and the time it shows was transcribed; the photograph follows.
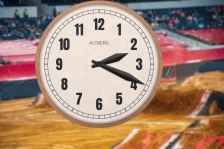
2:19
